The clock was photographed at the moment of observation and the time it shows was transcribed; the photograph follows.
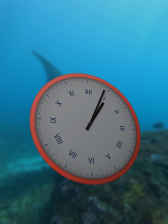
1:04
